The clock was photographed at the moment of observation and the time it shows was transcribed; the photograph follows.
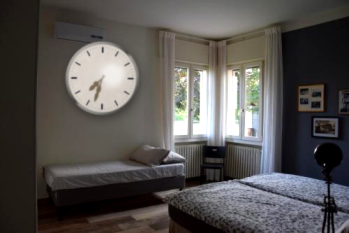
7:33
